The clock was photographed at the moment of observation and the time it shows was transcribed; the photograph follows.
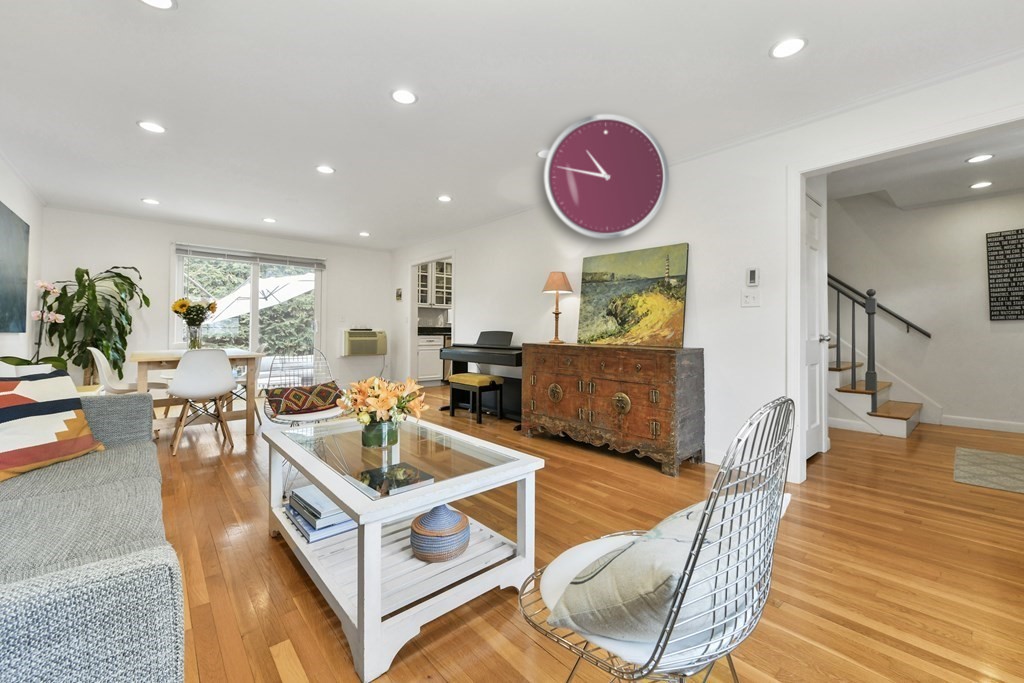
10:47
